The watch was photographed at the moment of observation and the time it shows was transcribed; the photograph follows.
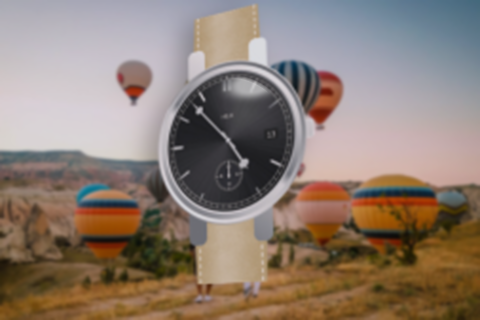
4:53
